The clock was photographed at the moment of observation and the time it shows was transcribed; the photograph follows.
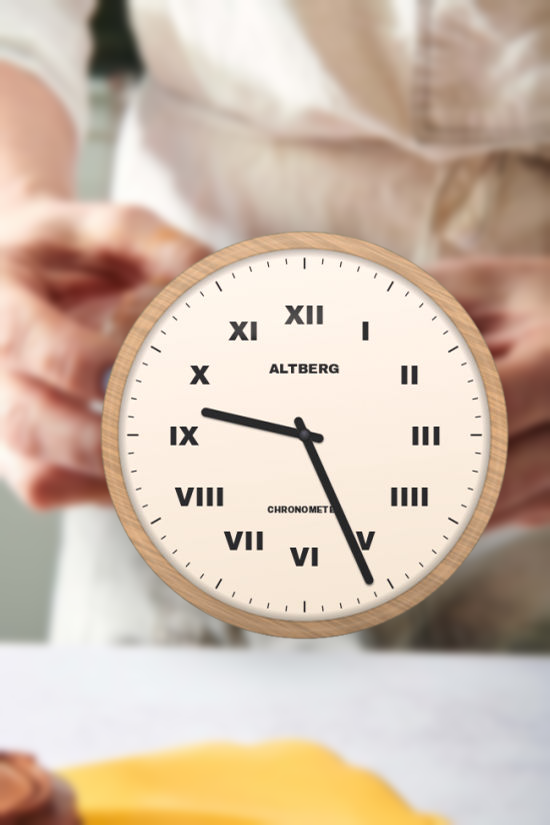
9:26
